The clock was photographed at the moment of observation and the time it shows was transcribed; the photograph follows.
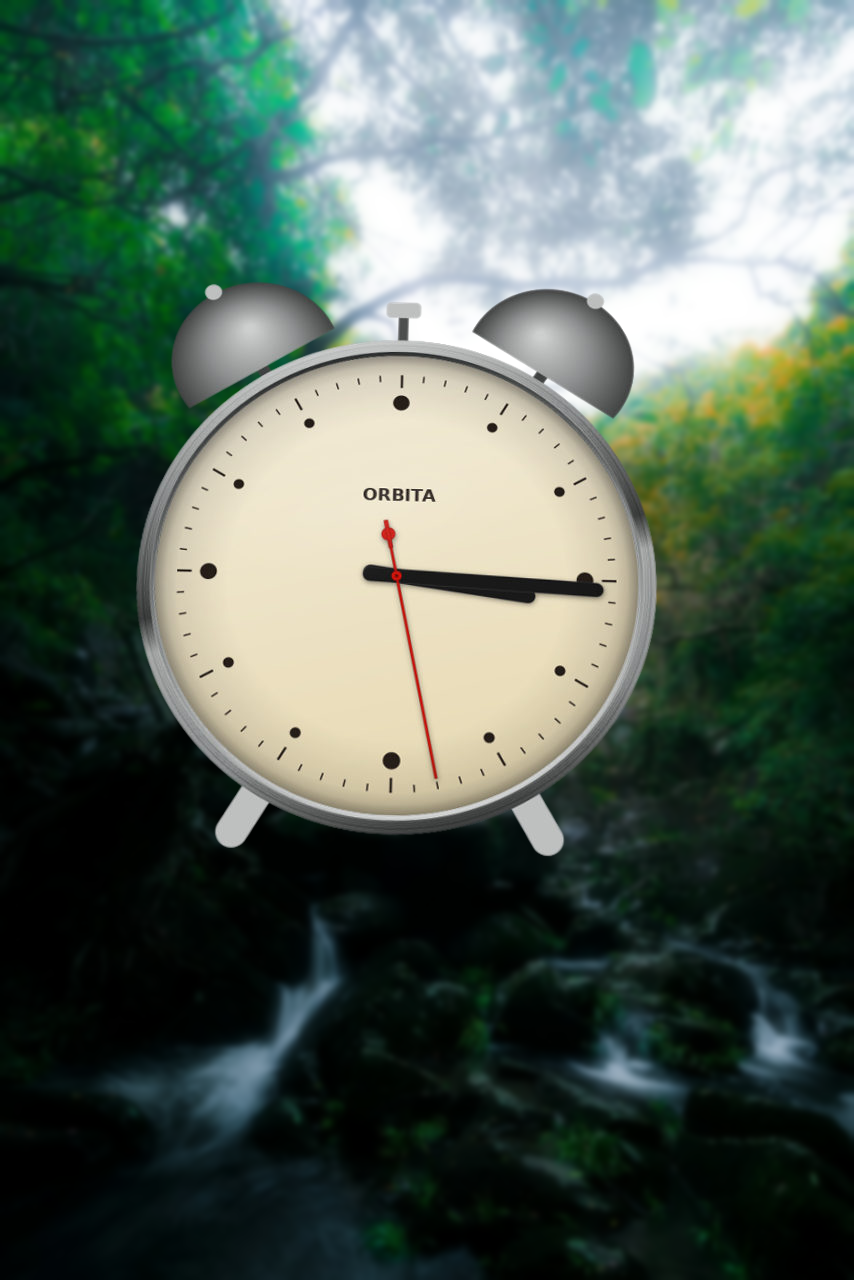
3:15:28
